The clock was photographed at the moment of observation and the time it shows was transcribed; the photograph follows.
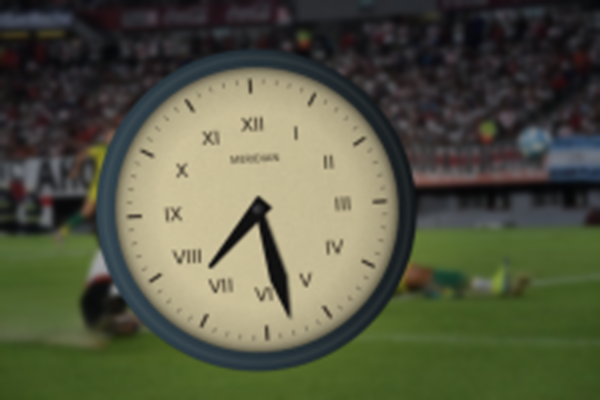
7:28
